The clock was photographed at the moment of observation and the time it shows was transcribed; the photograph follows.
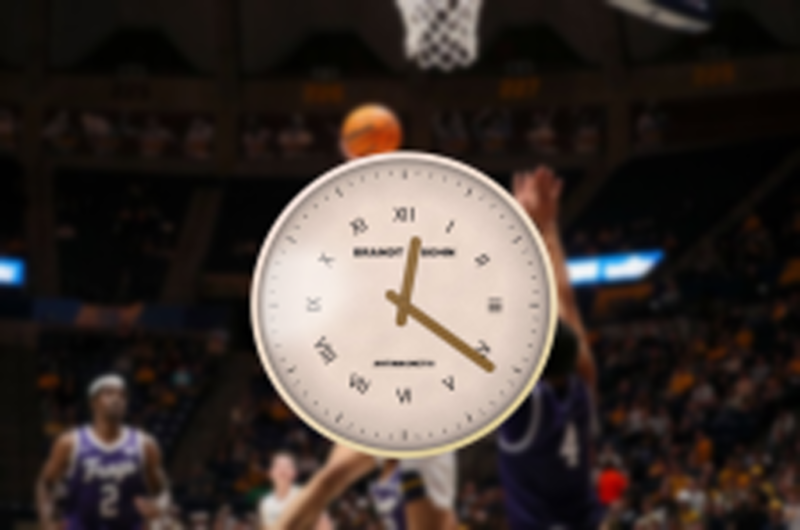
12:21
